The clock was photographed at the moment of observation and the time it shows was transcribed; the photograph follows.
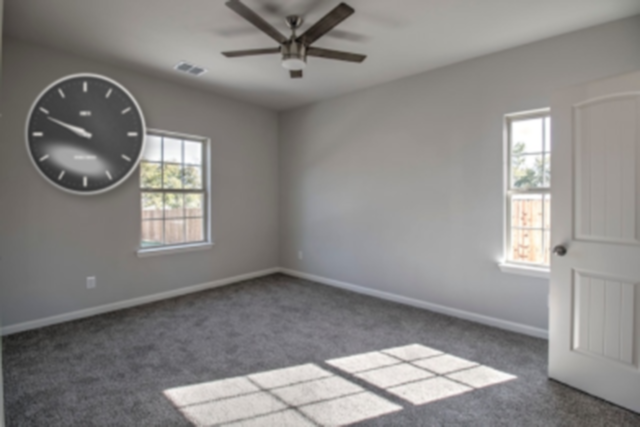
9:49
